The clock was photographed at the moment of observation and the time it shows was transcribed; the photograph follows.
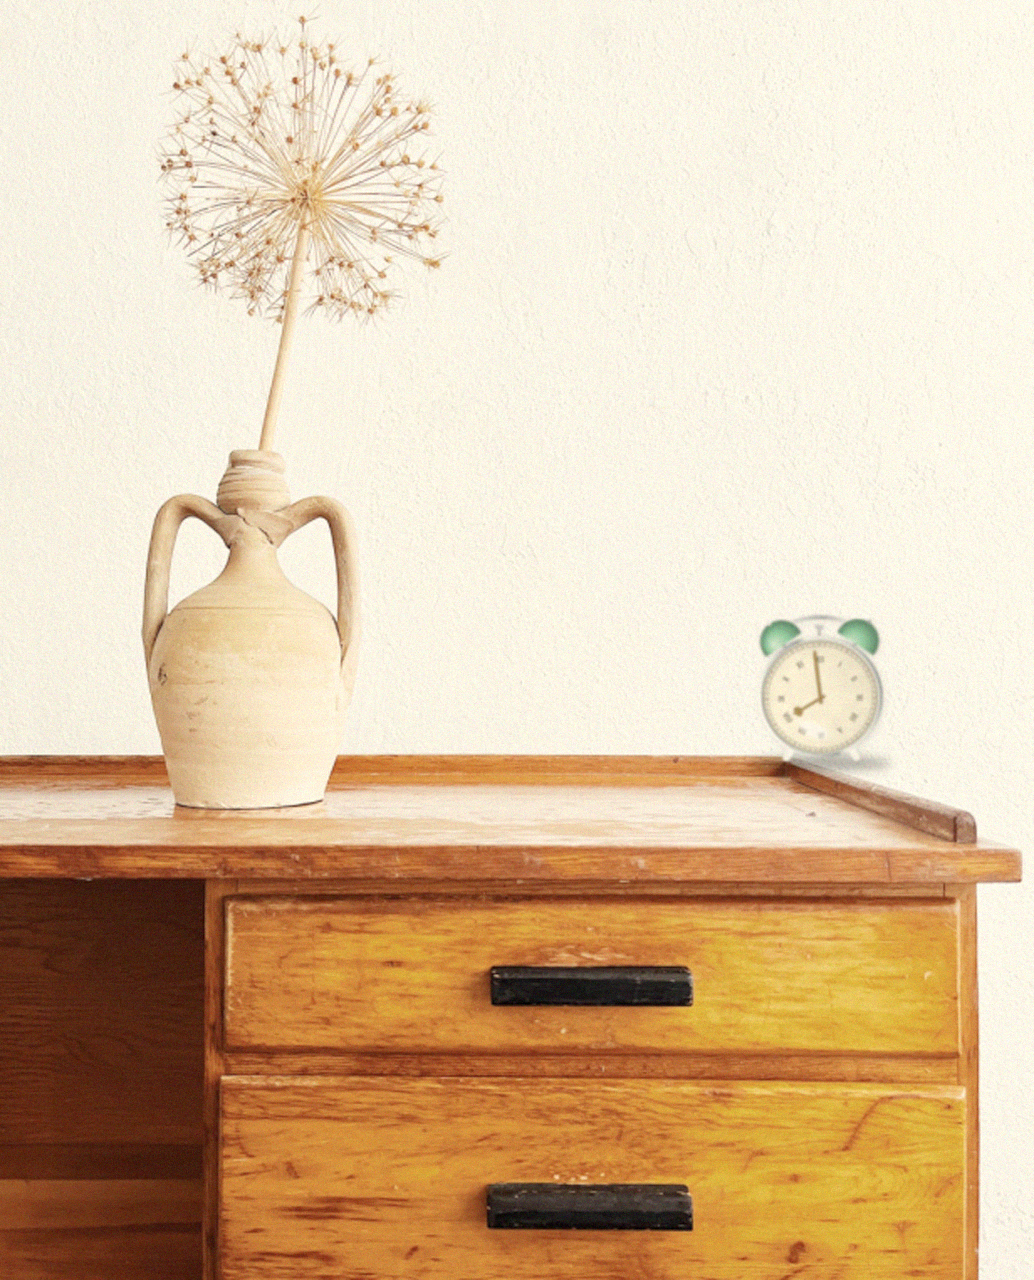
7:59
